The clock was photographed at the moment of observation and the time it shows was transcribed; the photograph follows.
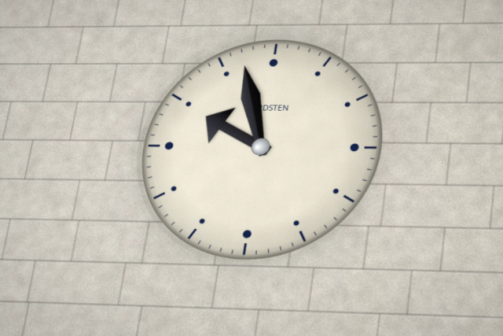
9:57
